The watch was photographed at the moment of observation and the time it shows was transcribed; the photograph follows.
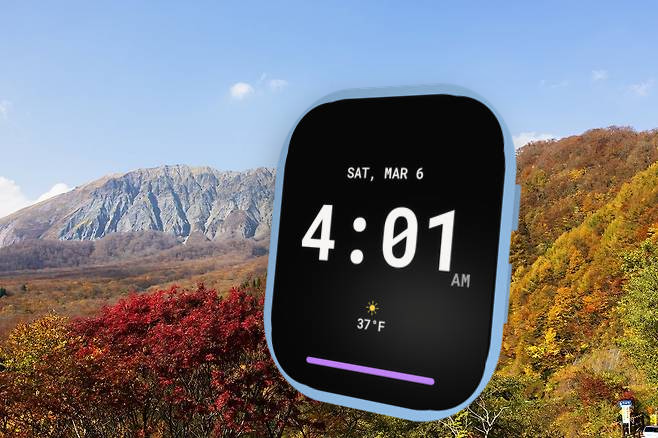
4:01
